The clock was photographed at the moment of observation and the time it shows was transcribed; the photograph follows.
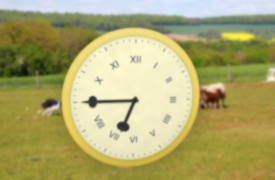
6:45
